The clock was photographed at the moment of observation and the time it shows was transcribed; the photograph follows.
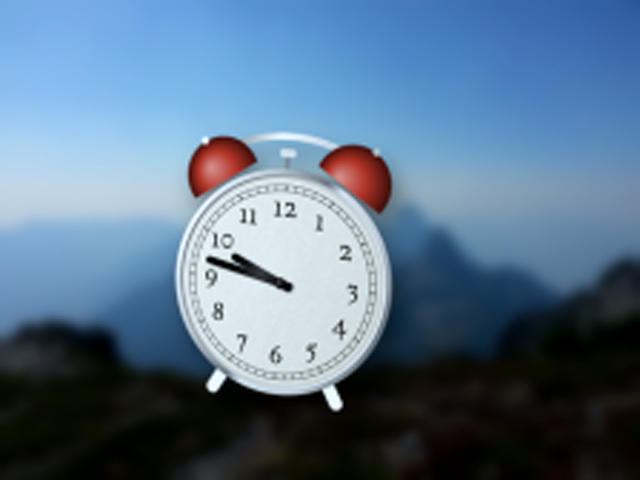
9:47
